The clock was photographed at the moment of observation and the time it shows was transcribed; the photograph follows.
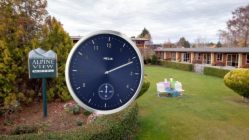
2:11
